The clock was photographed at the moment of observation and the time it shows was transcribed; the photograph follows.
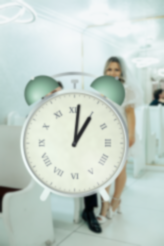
1:01
